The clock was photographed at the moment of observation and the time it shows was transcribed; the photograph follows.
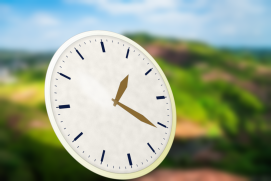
1:21
